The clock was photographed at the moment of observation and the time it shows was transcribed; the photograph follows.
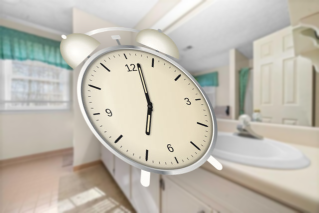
7:02
